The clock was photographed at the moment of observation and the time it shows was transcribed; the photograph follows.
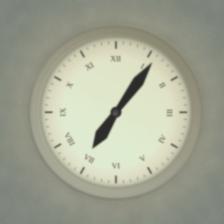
7:06
